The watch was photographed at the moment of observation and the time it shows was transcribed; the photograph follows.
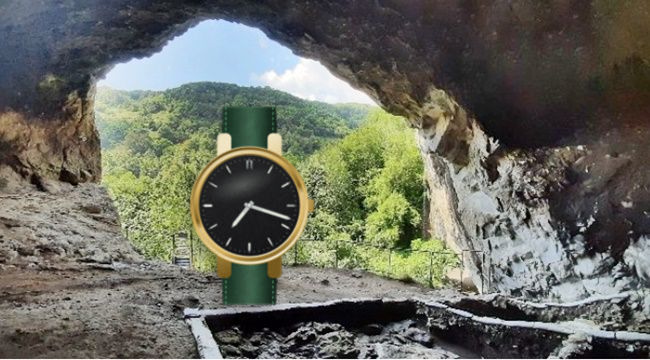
7:18
